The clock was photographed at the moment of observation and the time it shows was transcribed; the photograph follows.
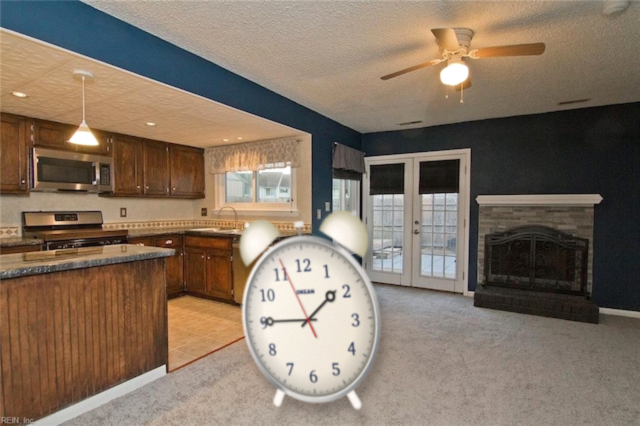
1:44:56
